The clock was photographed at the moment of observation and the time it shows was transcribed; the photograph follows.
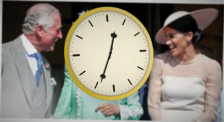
12:34
